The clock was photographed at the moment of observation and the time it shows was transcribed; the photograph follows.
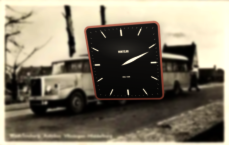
2:11
